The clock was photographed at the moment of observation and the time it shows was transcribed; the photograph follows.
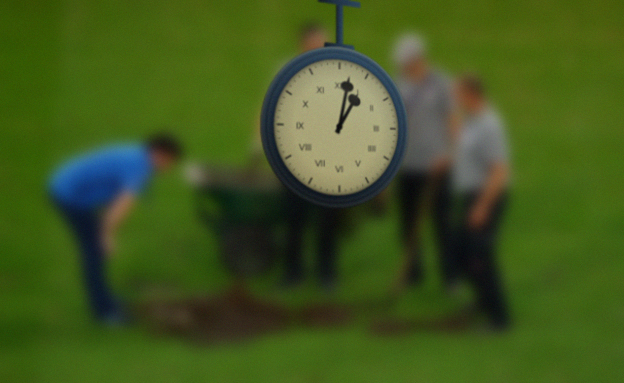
1:02
